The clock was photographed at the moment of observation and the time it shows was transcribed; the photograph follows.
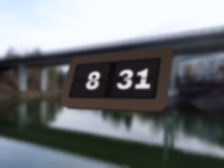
8:31
